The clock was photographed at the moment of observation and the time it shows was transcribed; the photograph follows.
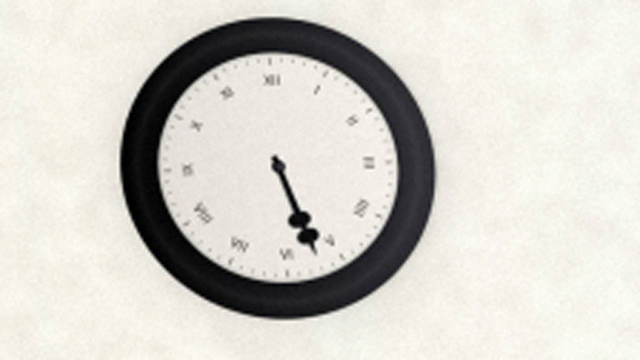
5:27
